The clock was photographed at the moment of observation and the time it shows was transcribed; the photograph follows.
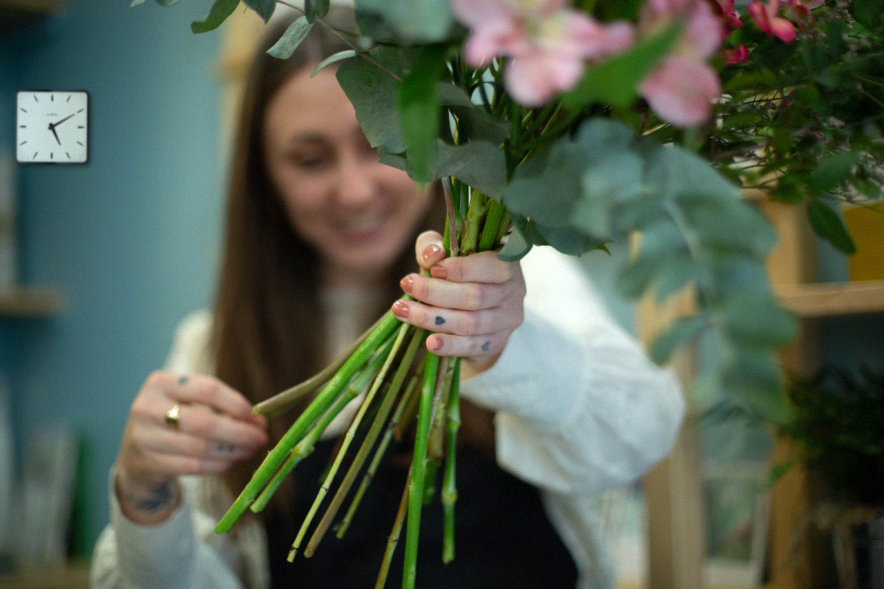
5:10
